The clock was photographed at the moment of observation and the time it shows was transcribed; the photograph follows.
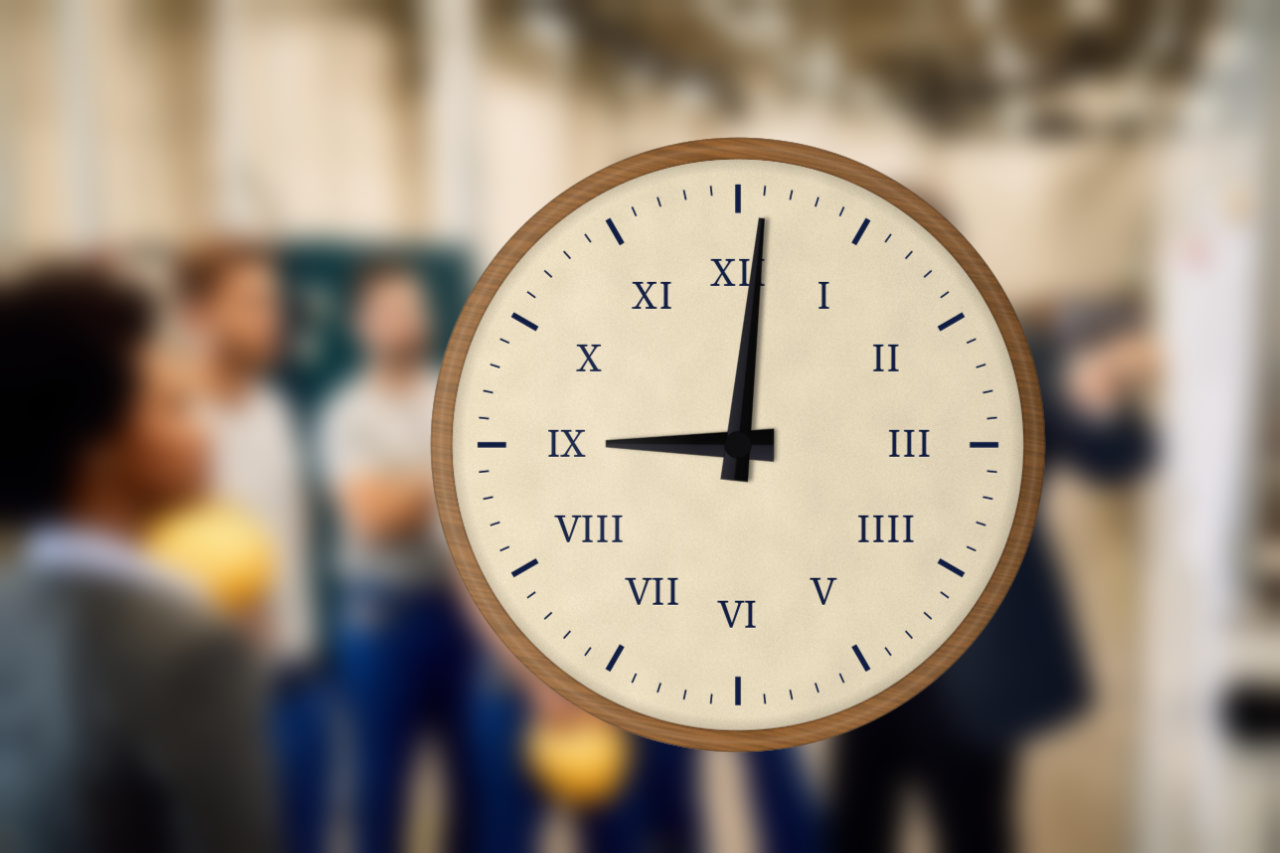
9:01
